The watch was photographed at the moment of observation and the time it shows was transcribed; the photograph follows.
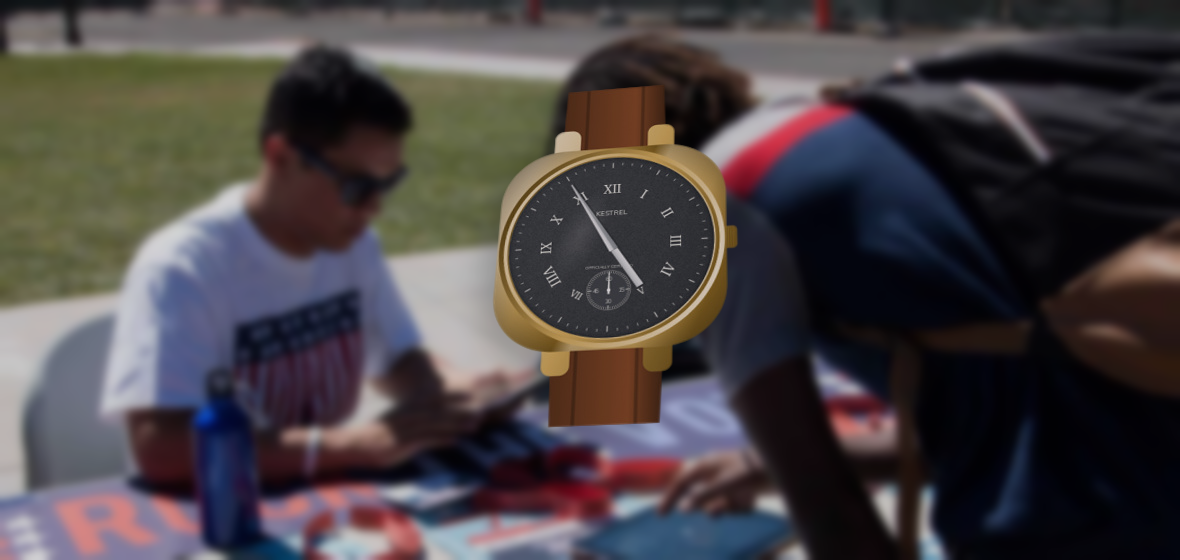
4:55
